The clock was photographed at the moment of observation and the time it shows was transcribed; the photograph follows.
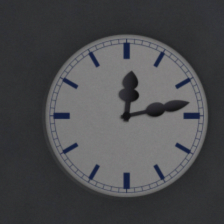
12:13
